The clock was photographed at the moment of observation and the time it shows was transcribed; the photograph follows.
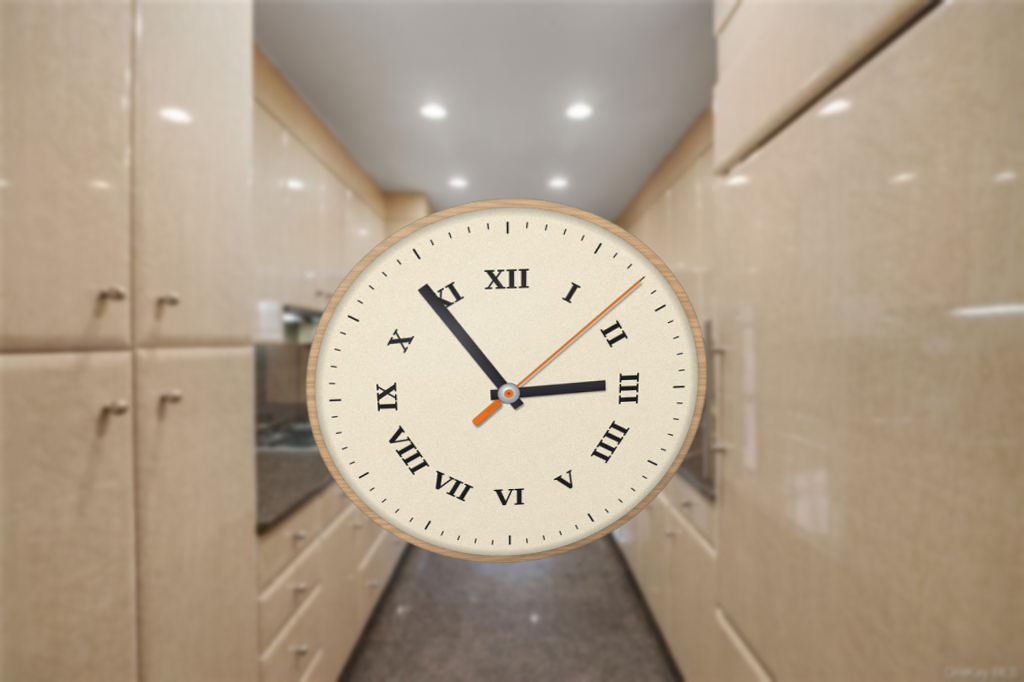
2:54:08
